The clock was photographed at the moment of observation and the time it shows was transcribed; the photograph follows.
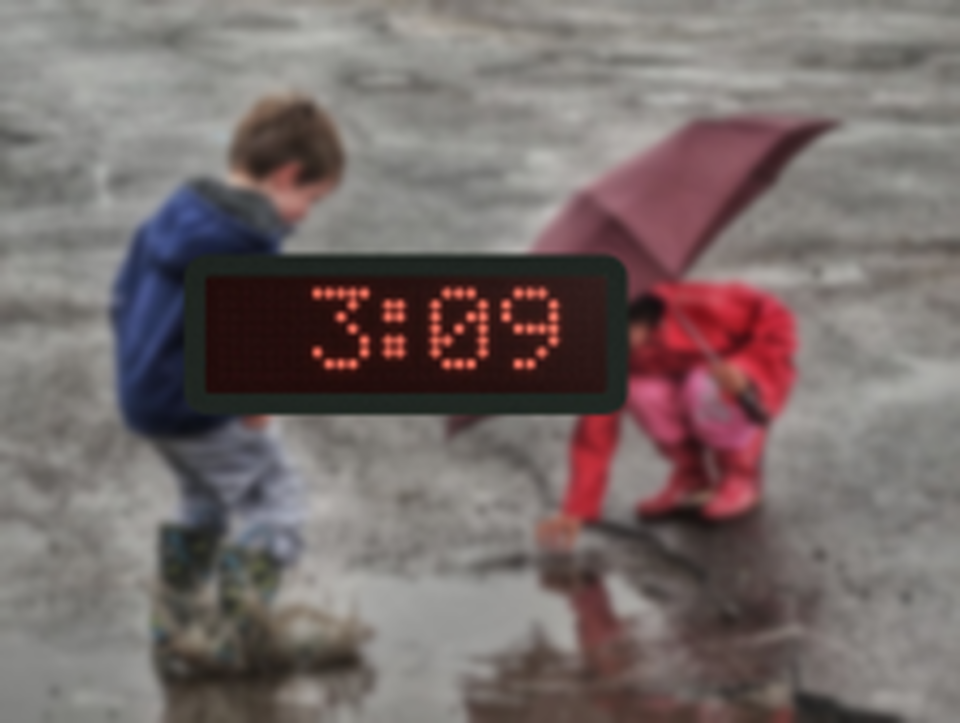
3:09
